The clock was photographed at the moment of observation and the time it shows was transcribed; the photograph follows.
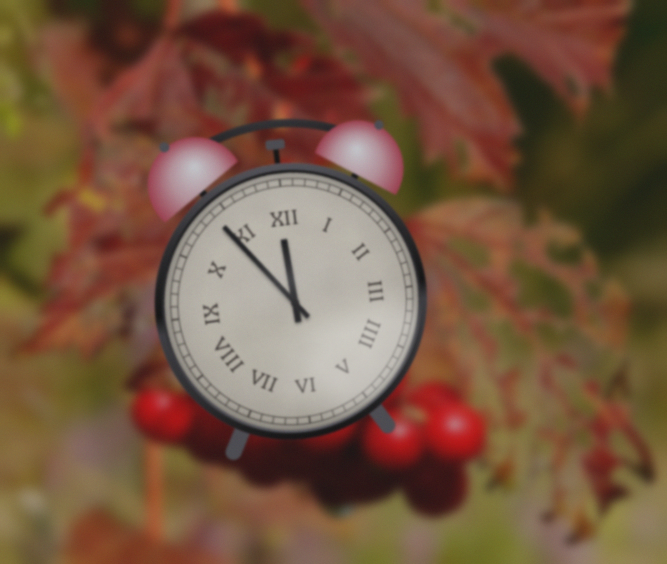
11:54
